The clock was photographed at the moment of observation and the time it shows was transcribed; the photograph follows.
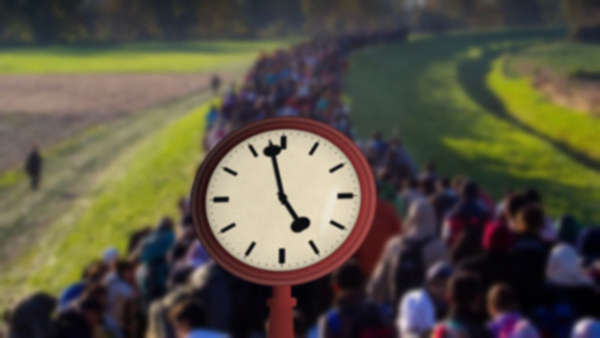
4:58
